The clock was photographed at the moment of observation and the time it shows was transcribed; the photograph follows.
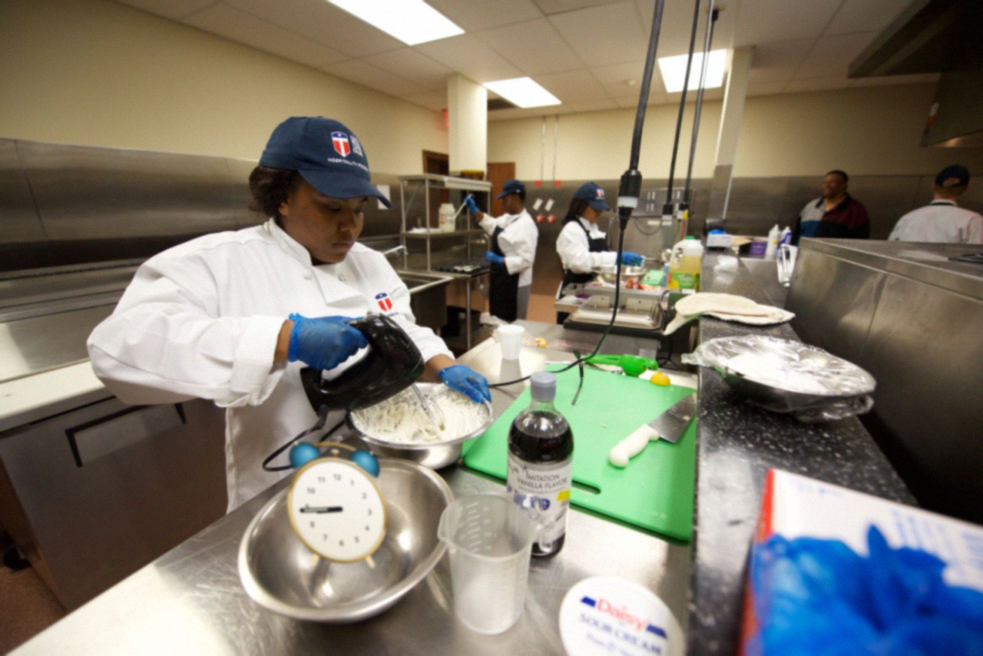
8:44
